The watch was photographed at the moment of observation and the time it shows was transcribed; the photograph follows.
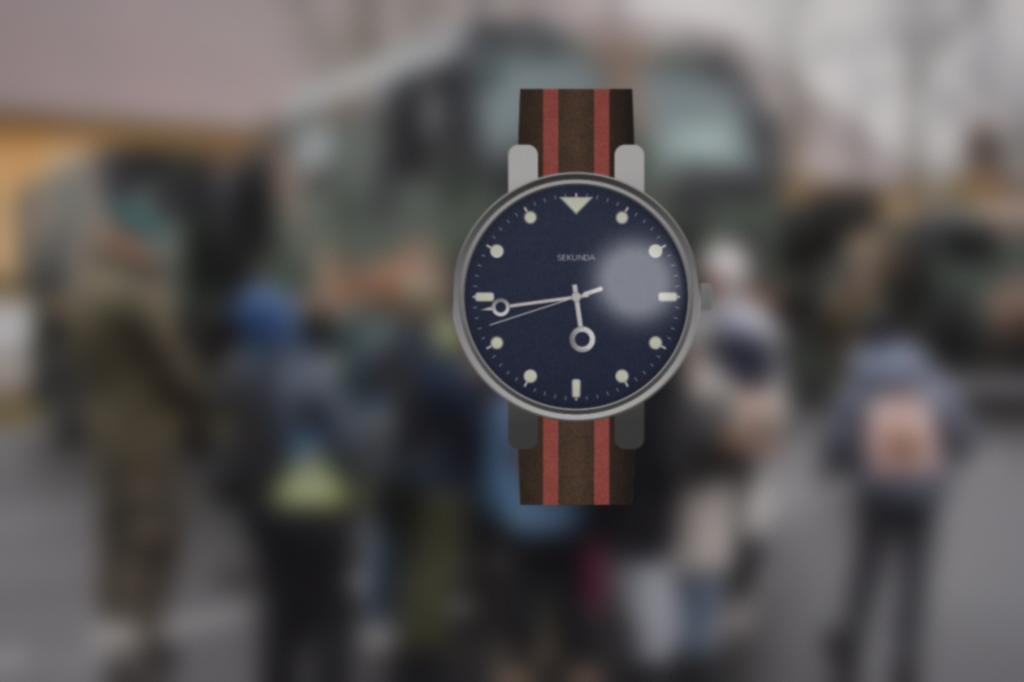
5:43:42
